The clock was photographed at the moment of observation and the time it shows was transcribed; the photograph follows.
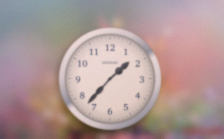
1:37
